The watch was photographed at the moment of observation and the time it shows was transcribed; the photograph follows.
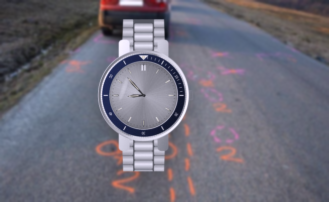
8:53
